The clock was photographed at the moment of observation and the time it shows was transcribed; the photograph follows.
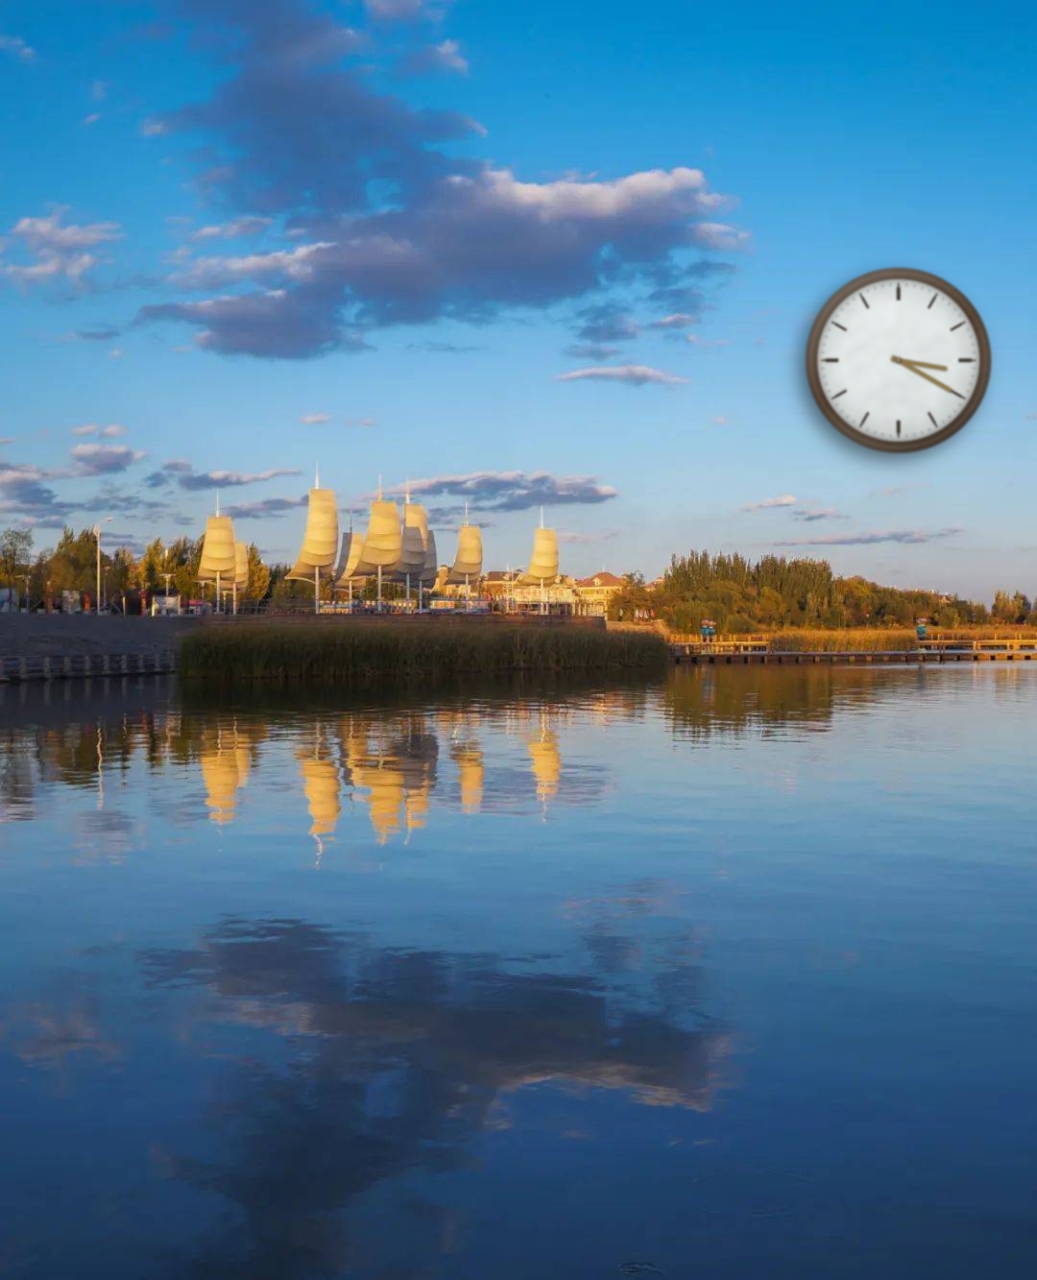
3:20
